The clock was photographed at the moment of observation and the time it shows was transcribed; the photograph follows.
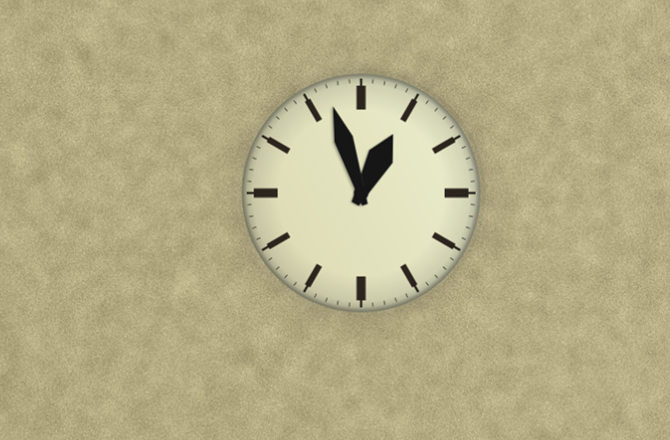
12:57
